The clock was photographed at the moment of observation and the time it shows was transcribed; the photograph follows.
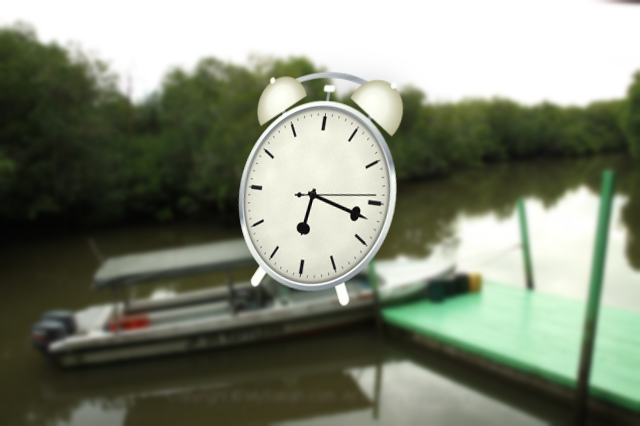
6:17:14
